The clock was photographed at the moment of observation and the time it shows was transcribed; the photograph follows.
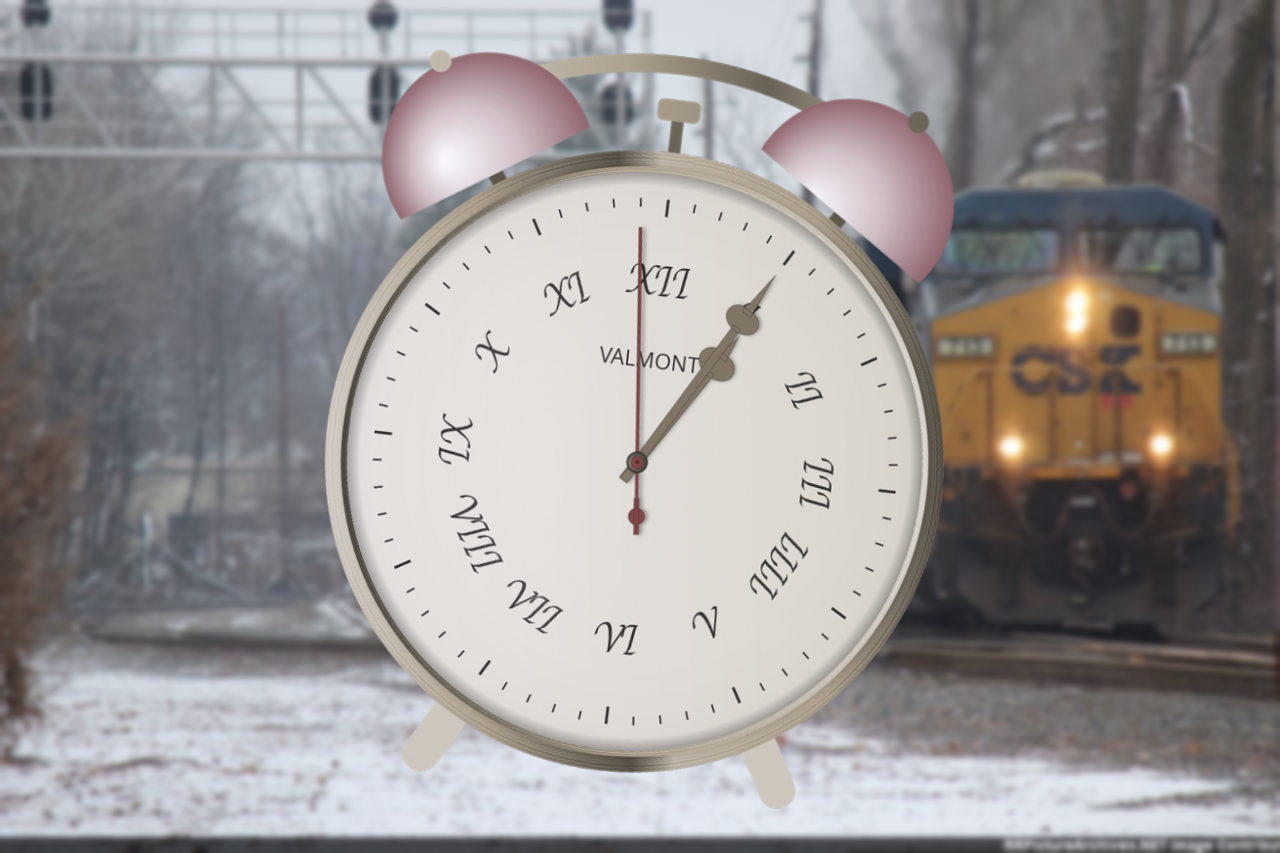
1:04:59
